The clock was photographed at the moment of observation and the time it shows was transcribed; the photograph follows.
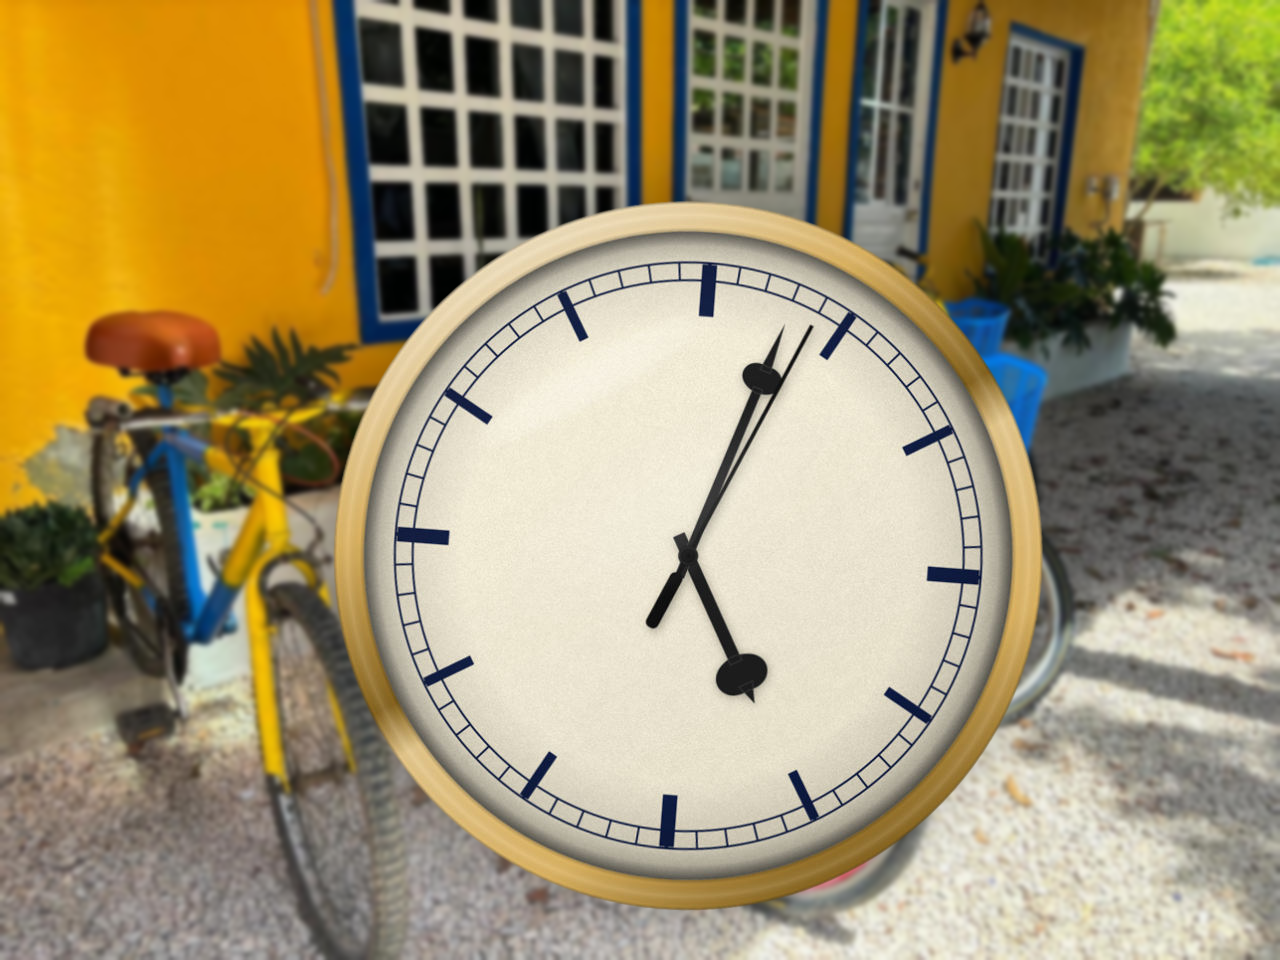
5:03:04
